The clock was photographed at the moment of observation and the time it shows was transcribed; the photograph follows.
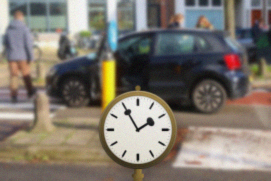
1:55
